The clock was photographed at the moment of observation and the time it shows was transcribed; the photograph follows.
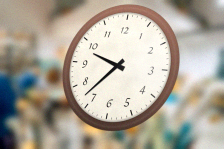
9:37
